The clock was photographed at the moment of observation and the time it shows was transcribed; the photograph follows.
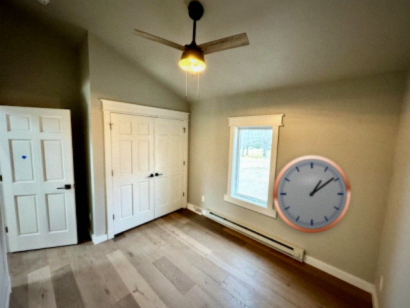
1:09
